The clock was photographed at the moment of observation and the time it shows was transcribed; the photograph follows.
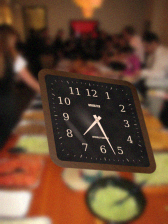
7:27
